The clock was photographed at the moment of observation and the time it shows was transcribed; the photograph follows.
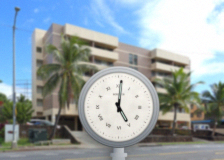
5:01
